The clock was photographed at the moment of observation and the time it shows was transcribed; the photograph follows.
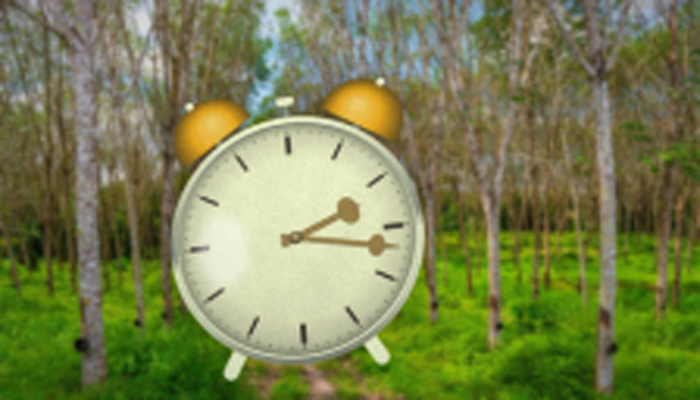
2:17
